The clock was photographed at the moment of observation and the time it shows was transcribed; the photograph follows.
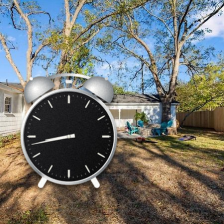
8:43
